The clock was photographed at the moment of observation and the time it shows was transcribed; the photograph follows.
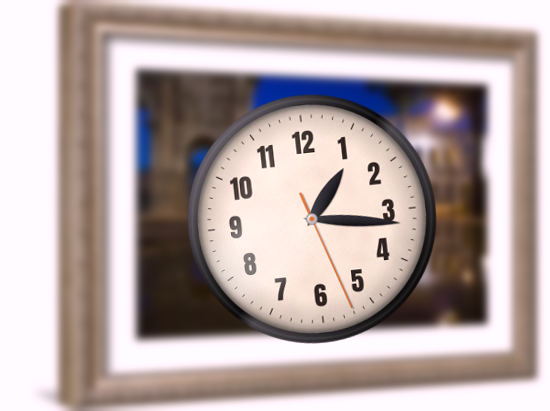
1:16:27
